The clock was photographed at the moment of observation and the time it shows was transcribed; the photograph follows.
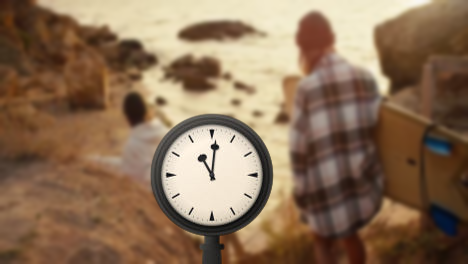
11:01
